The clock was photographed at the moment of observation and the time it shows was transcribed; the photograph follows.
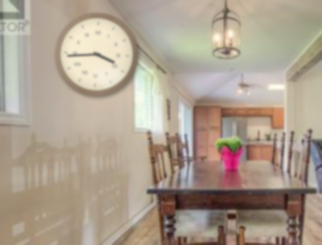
3:44
